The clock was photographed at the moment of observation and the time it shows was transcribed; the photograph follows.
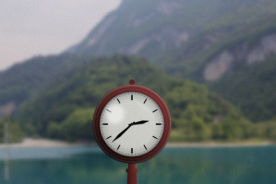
2:38
